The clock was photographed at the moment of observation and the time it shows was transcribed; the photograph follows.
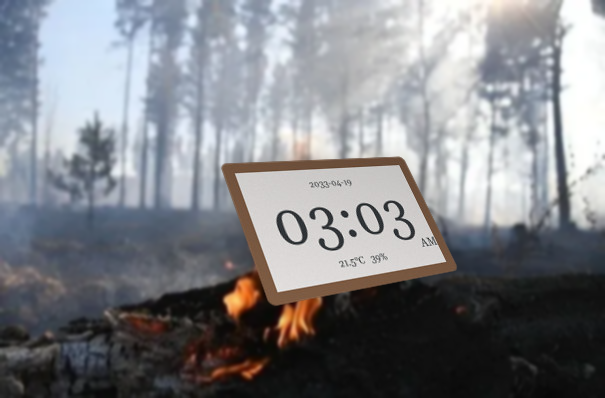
3:03
